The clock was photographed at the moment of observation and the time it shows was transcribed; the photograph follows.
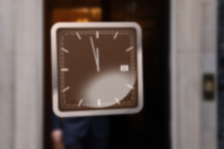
11:58
